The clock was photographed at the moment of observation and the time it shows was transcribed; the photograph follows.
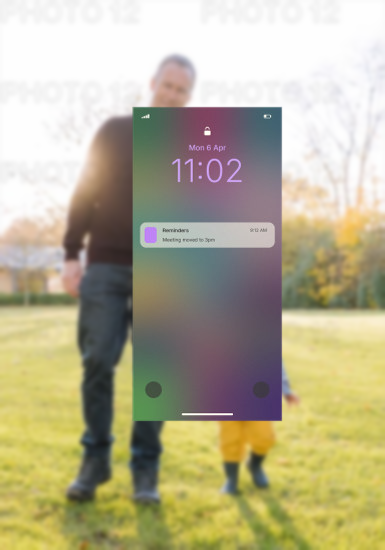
11:02
